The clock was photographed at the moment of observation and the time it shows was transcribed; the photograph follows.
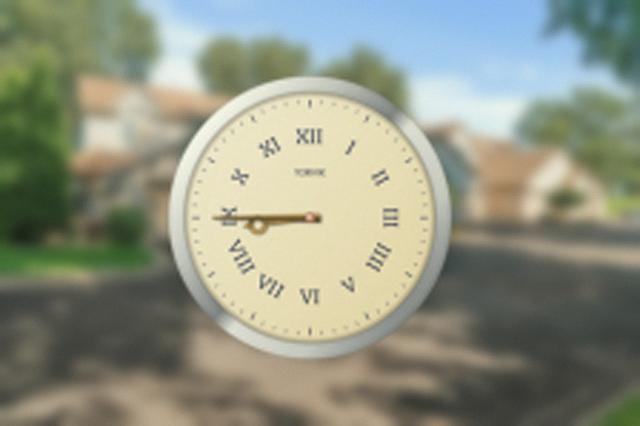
8:45
